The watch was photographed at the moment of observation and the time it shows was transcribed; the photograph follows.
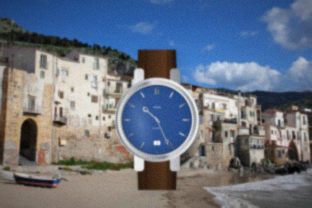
10:26
